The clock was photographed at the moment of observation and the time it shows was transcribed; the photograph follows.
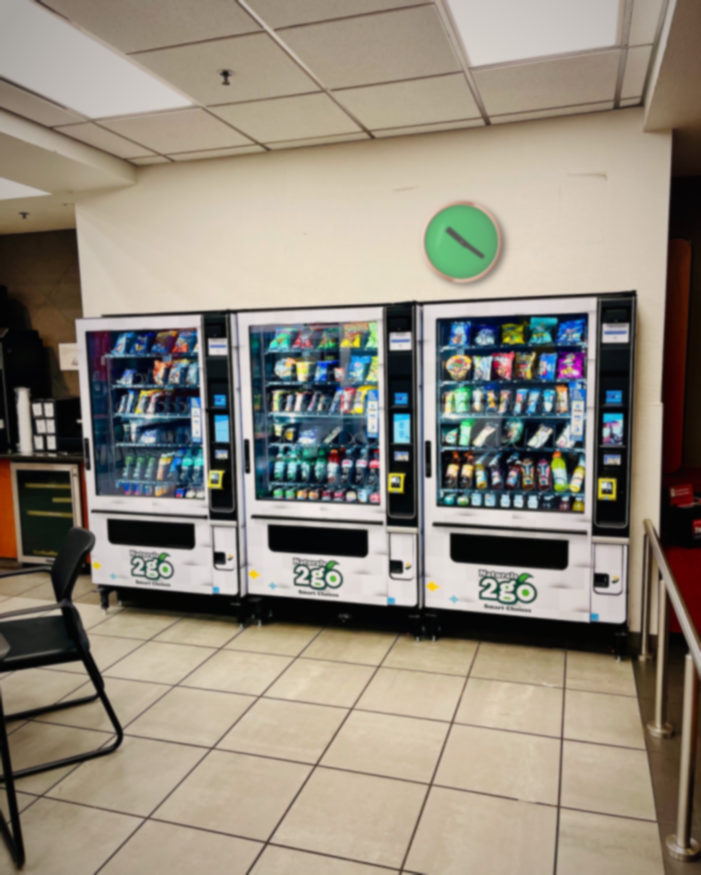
10:21
